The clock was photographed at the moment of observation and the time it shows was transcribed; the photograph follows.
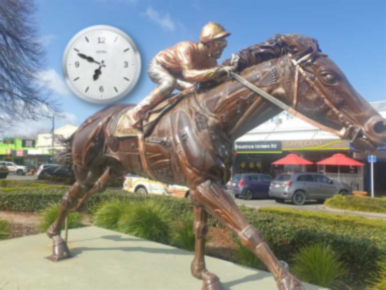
6:49
